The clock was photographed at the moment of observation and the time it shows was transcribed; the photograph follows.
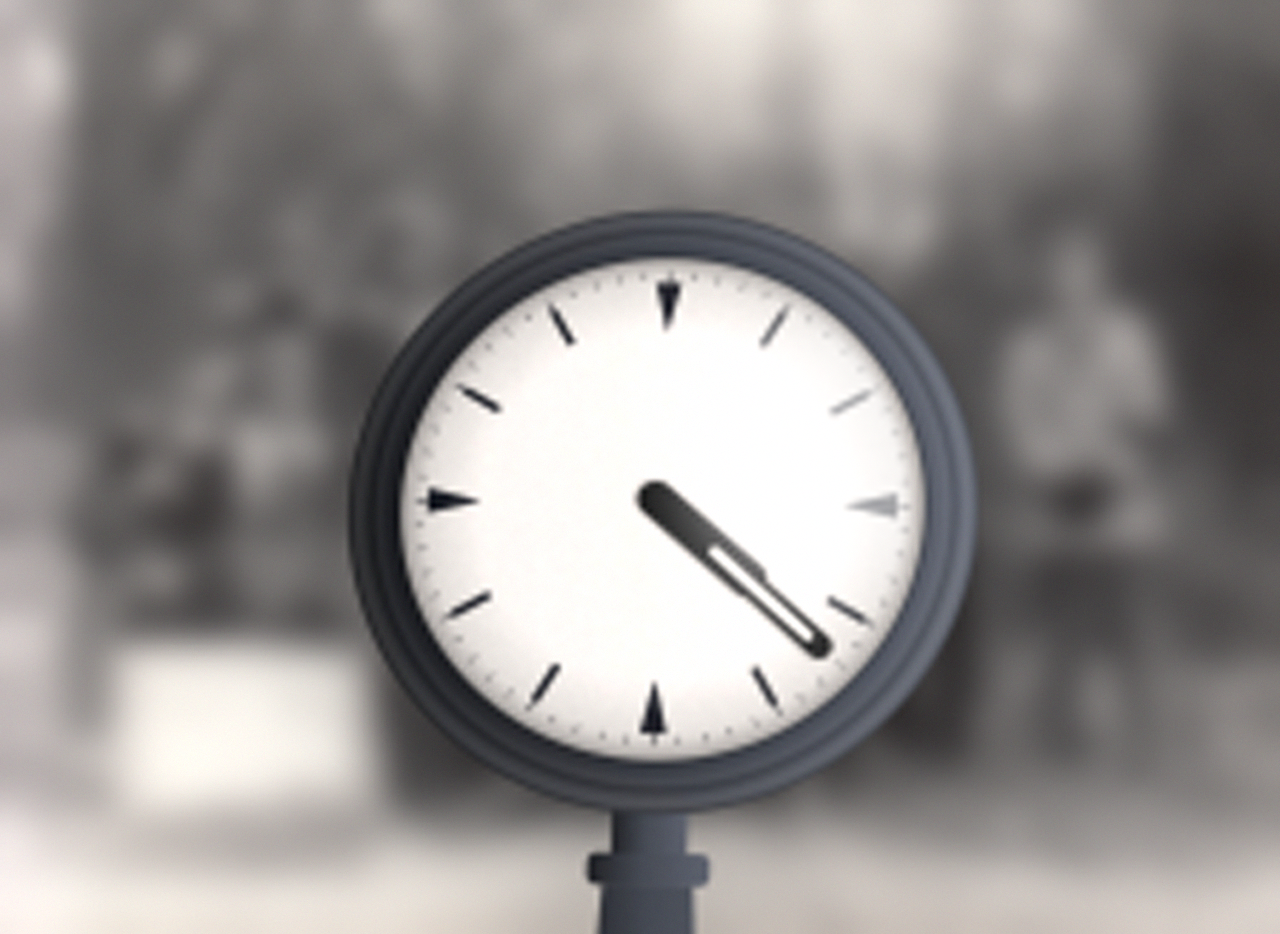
4:22
